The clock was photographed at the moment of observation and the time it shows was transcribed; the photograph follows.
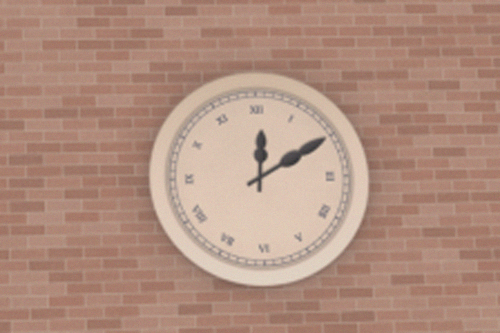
12:10
